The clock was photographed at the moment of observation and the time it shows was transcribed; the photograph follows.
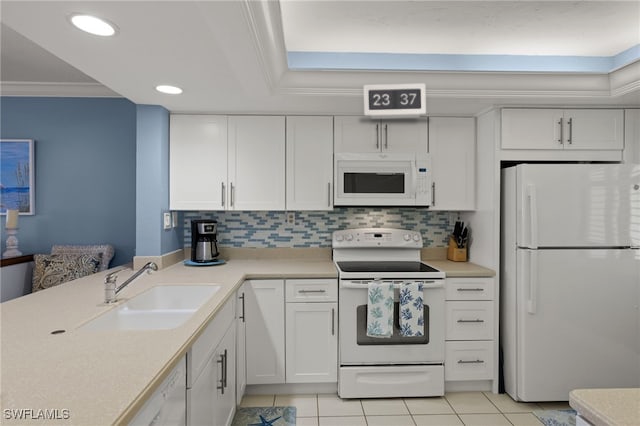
23:37
